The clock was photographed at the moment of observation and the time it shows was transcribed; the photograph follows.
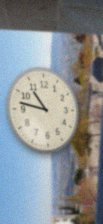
10:47
